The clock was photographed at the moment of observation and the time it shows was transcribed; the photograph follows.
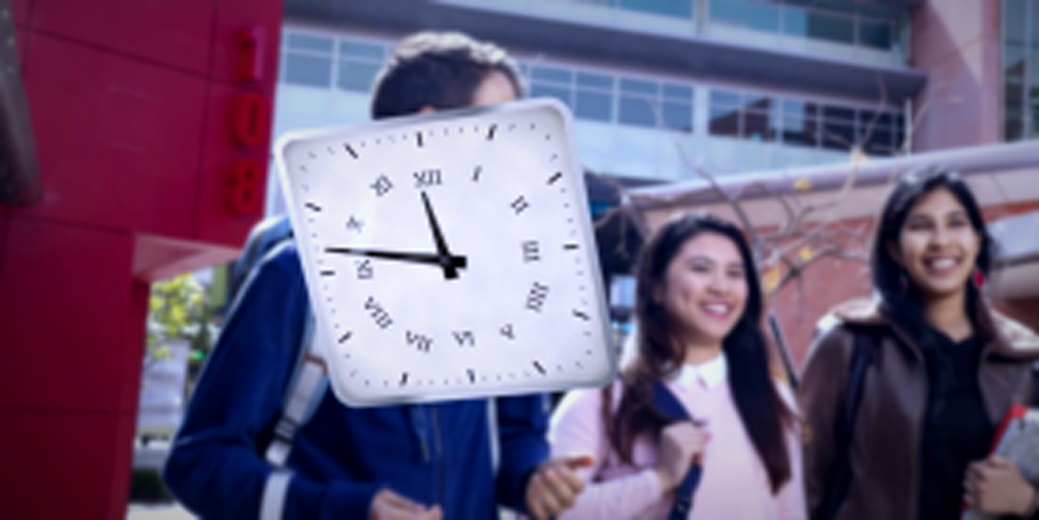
11:47
